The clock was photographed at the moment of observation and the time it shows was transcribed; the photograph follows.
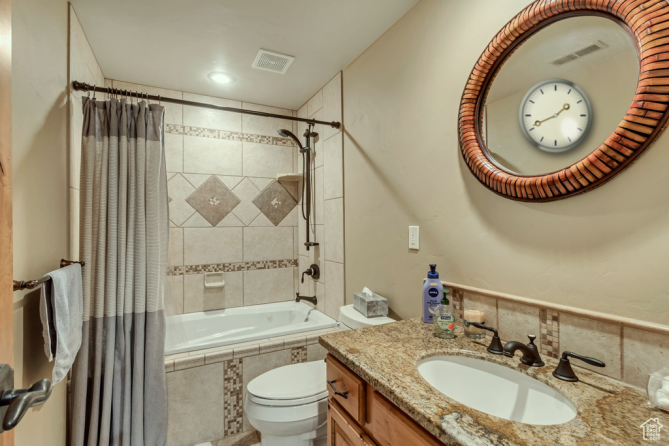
1:41
